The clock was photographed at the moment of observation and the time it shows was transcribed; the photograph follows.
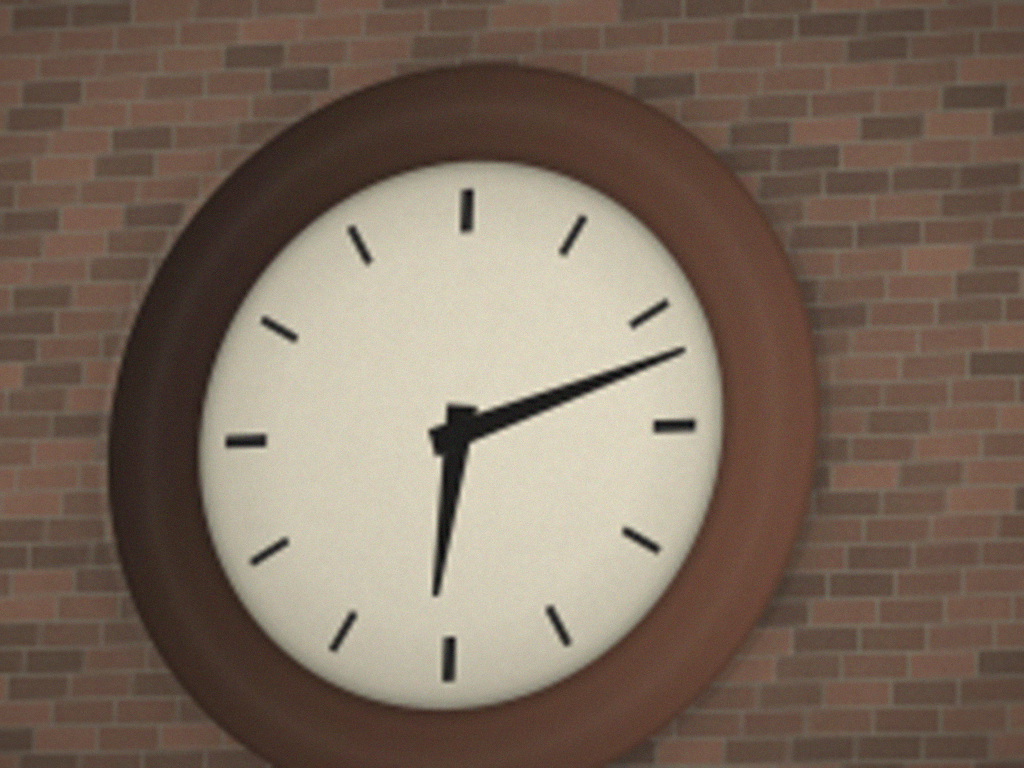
6:12
